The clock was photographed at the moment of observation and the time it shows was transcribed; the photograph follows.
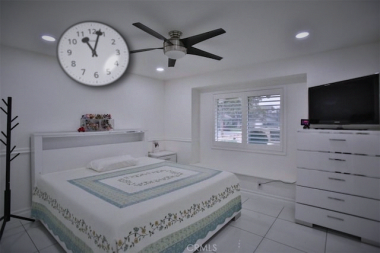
11:03
